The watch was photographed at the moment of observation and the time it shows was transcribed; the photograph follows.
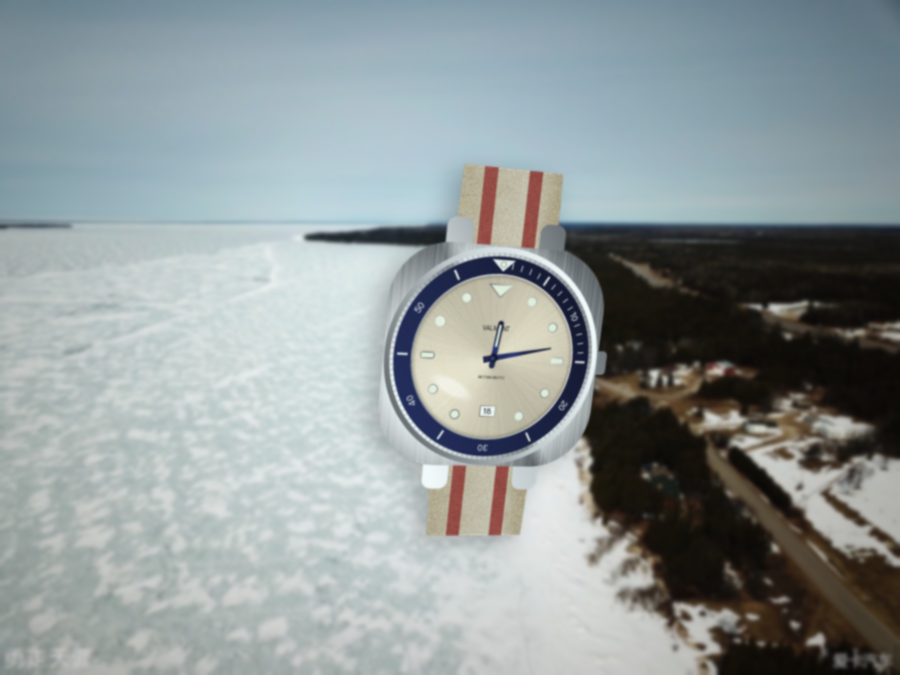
12:13
